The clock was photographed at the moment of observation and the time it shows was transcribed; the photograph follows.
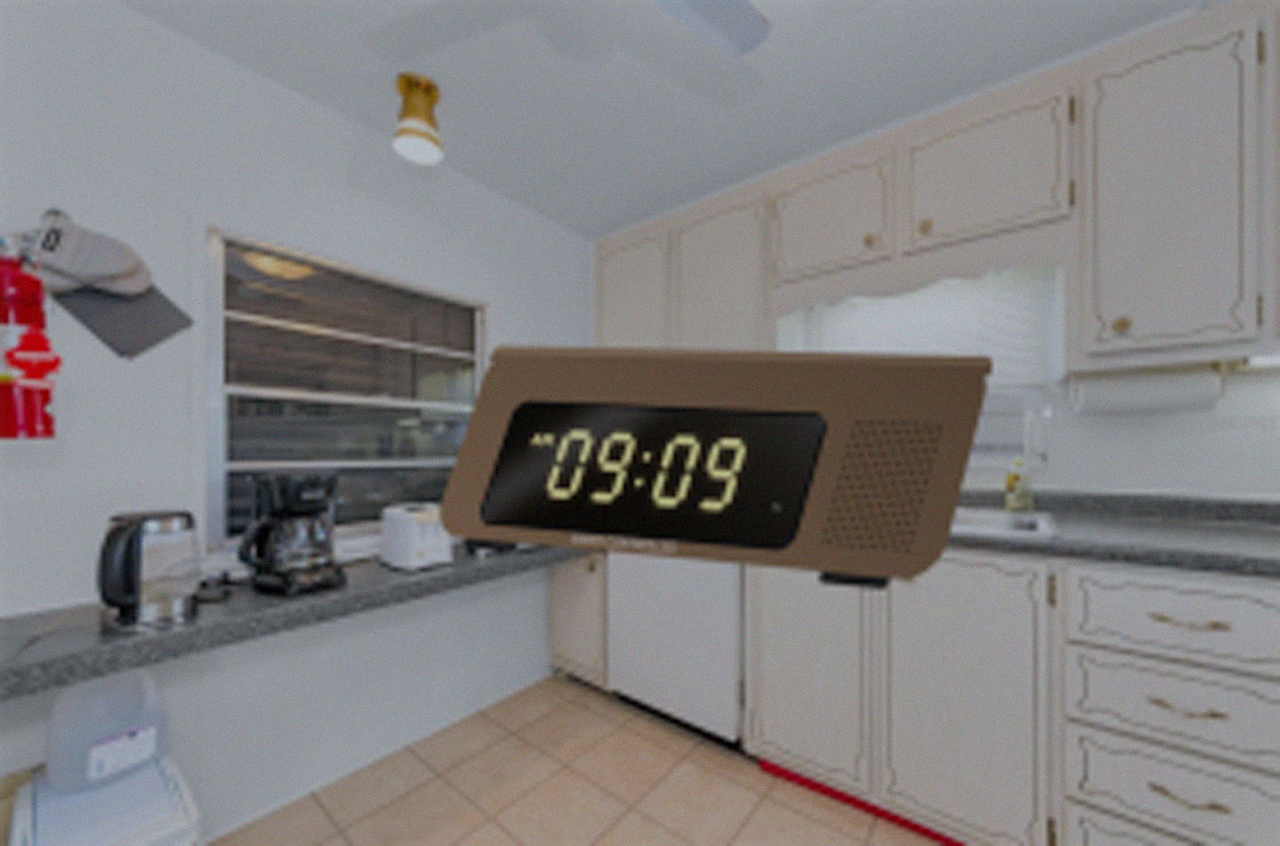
9:09
